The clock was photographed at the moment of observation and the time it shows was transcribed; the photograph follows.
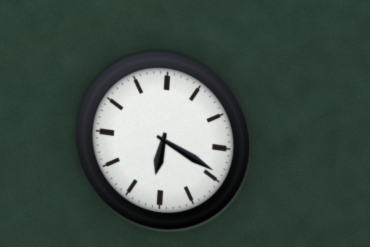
6:19
